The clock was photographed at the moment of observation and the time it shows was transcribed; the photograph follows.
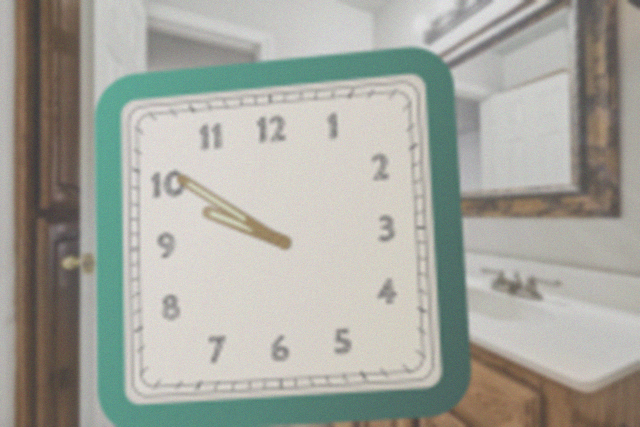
9:51
